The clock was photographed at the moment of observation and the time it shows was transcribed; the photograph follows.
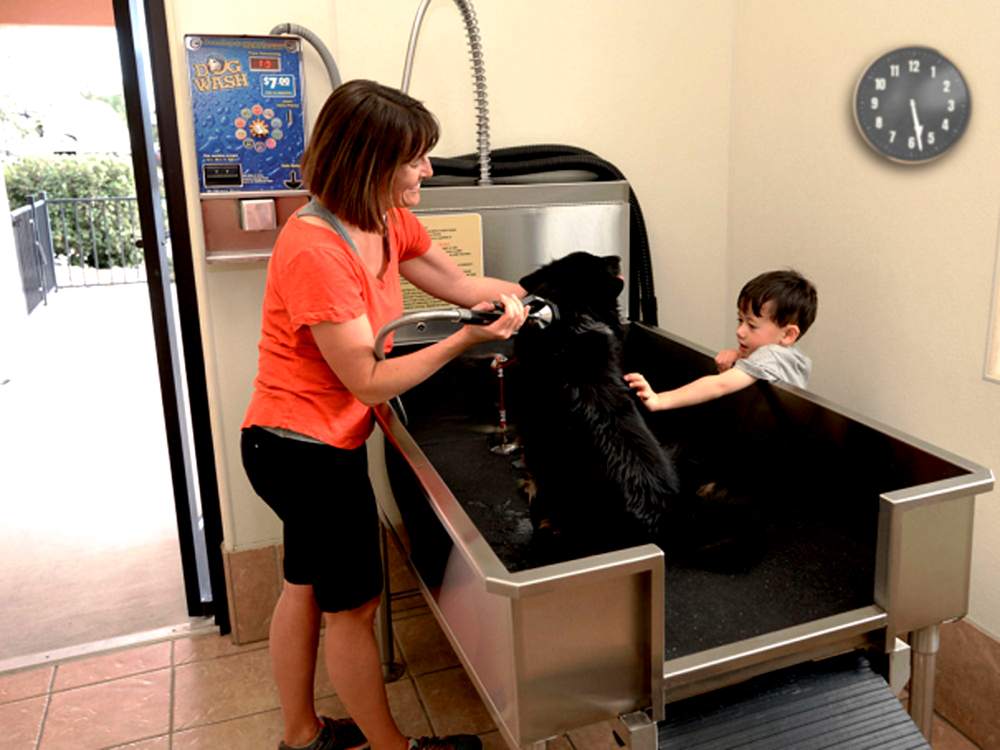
5:28
